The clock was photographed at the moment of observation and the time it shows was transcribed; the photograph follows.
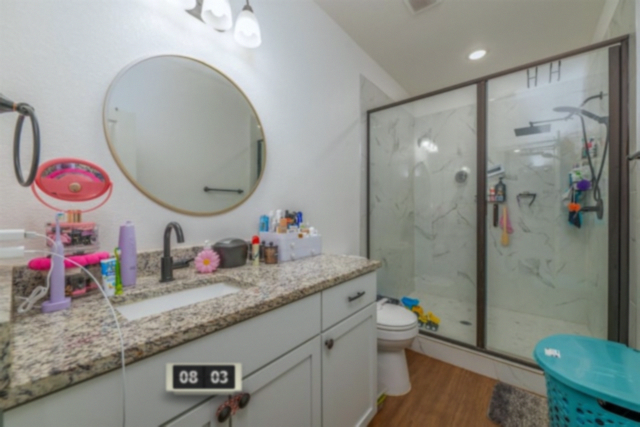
8:03
